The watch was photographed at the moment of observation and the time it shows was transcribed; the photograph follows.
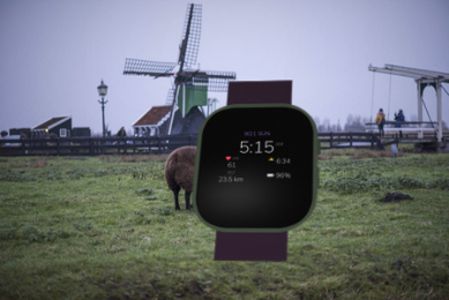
5:15
